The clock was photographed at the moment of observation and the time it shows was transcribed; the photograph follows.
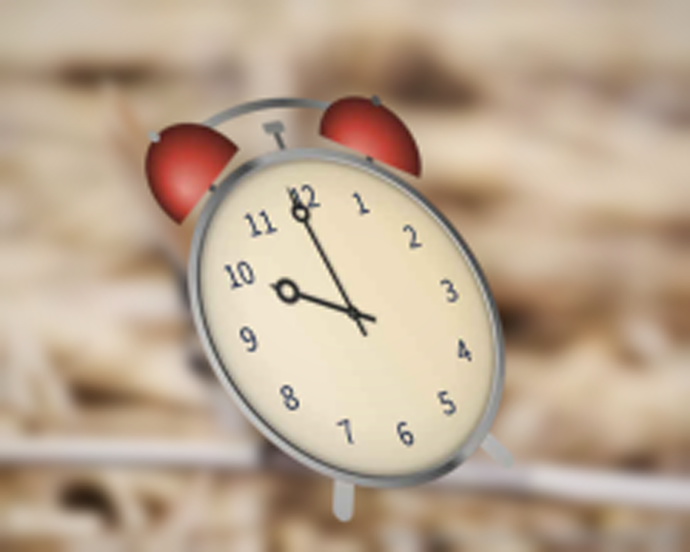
9:59
